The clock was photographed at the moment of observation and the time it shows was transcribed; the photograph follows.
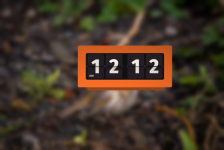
12:12
